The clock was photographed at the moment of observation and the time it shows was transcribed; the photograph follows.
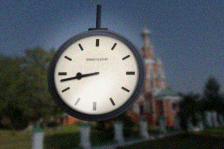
8:43
